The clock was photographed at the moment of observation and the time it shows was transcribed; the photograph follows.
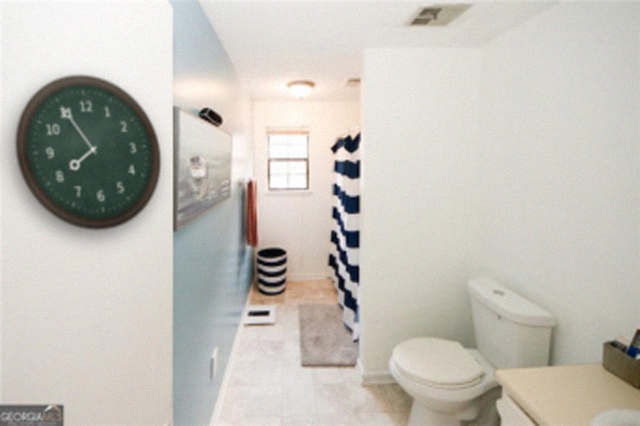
7:55
